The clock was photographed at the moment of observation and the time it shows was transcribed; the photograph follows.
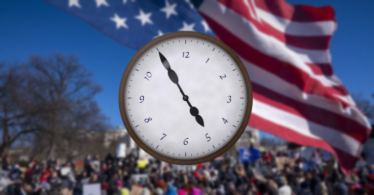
4:55
